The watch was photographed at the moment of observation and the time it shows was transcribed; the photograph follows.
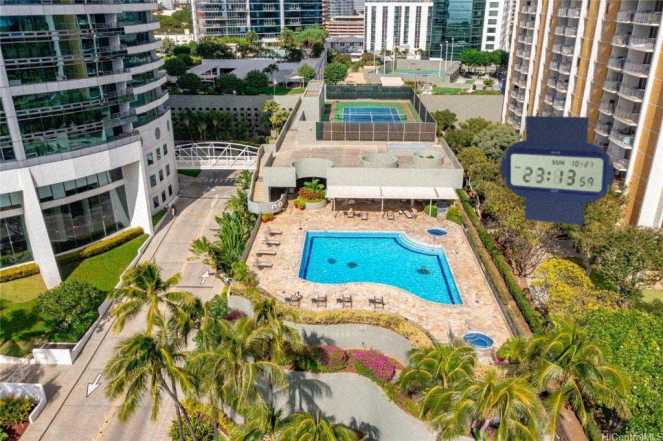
23:13:59
